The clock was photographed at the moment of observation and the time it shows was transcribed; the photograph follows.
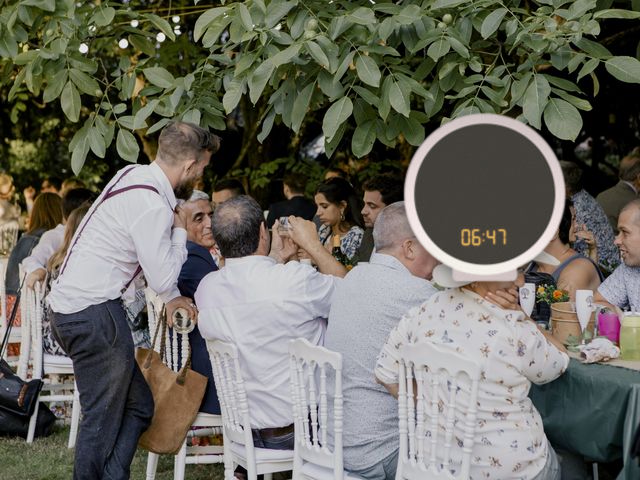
6:47
